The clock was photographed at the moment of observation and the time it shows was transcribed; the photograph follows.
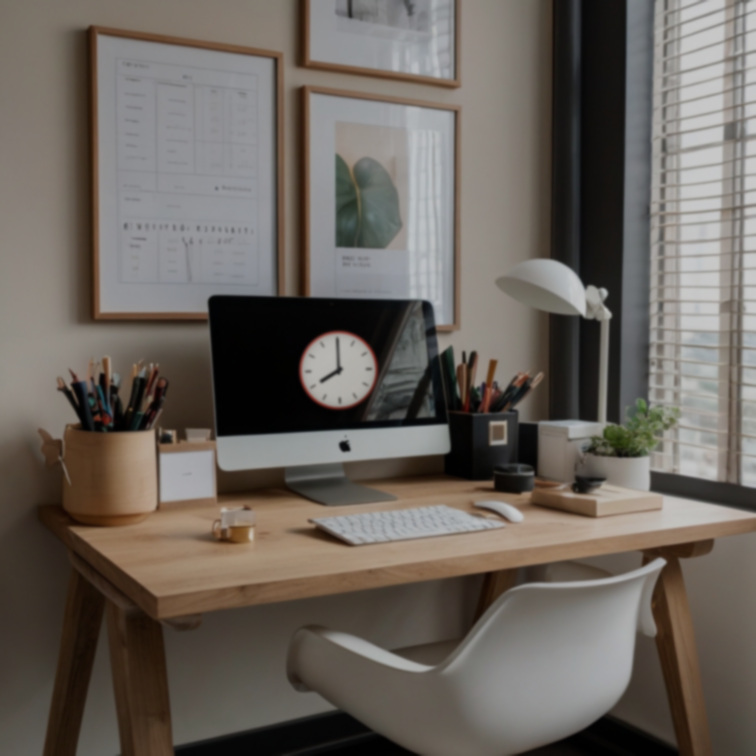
8:00
